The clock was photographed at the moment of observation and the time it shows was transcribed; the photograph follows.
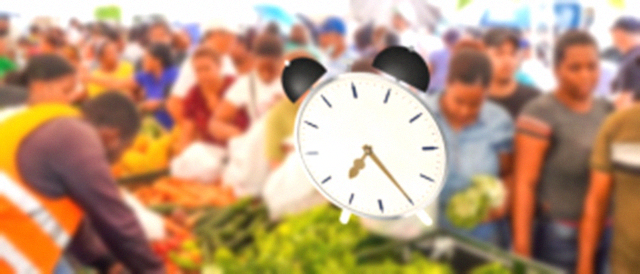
7:25
